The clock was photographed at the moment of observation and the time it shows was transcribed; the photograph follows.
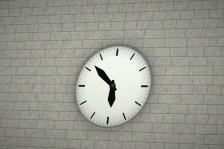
5:52
